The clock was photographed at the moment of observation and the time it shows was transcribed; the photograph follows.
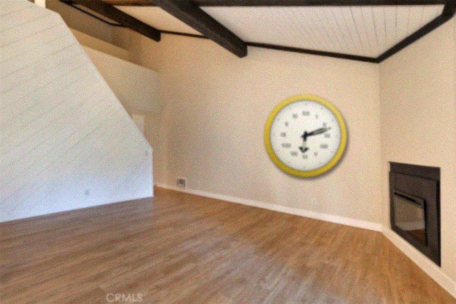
6:12
